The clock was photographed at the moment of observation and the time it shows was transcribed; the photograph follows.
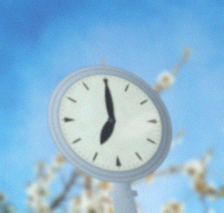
7:00
